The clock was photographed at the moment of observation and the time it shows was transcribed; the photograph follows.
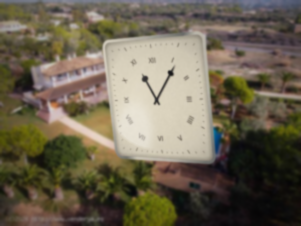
11:06
